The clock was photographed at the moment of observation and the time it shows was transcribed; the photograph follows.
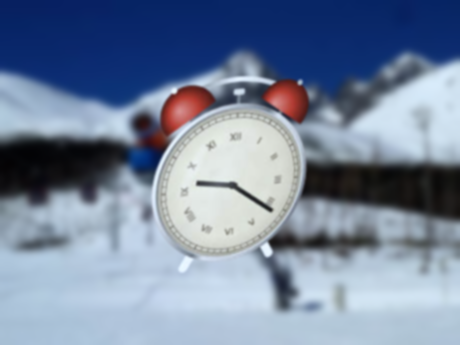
9:21
